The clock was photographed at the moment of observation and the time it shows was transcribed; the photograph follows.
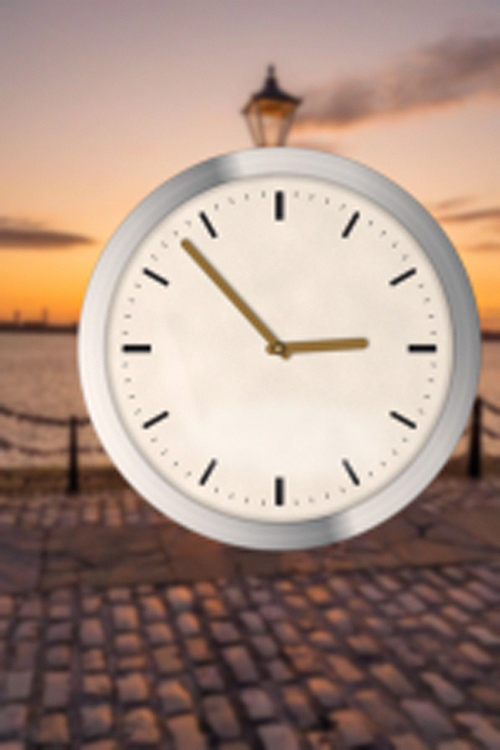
2:53
